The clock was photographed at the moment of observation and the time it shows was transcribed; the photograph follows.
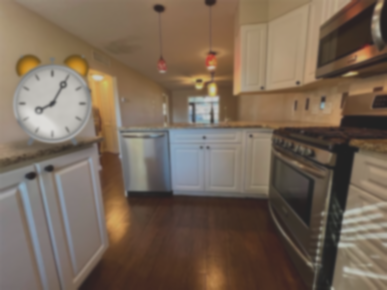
8:05
